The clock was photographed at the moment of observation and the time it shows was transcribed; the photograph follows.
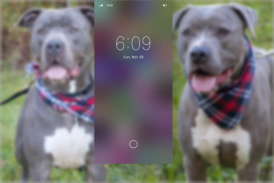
6:09
